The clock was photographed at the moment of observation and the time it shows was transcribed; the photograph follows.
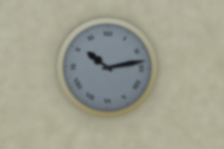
10:13
